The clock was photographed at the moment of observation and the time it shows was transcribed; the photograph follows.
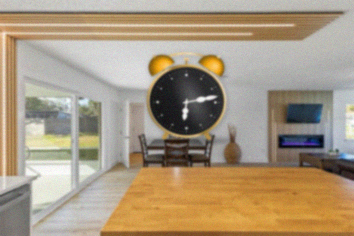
6:13
